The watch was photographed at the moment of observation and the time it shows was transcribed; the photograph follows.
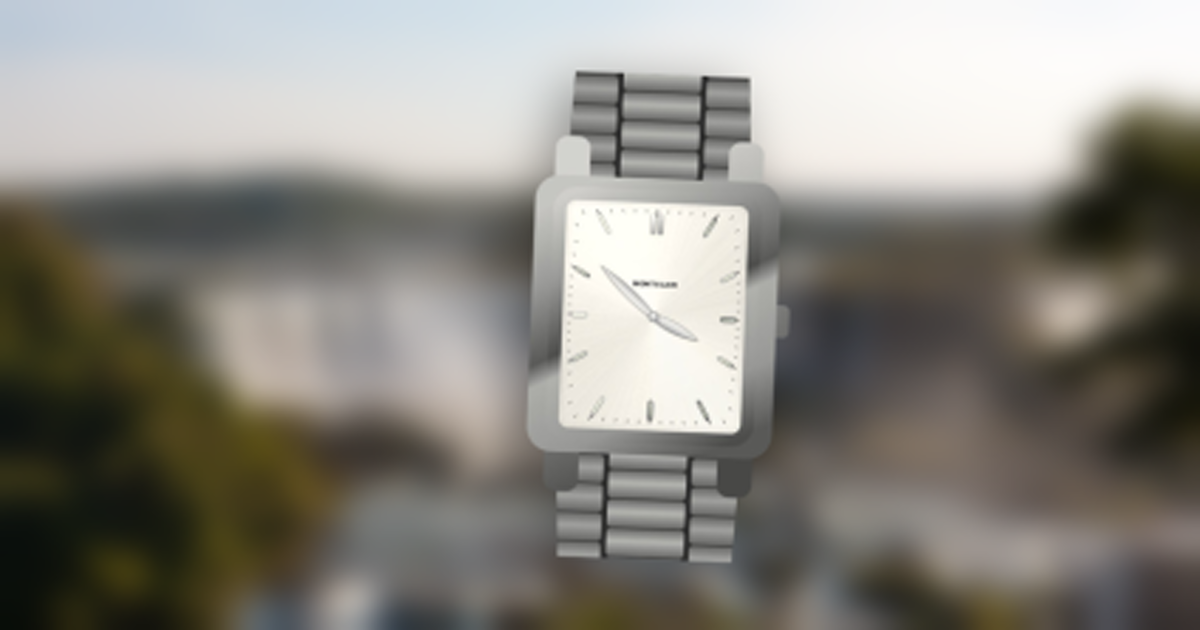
3:52
